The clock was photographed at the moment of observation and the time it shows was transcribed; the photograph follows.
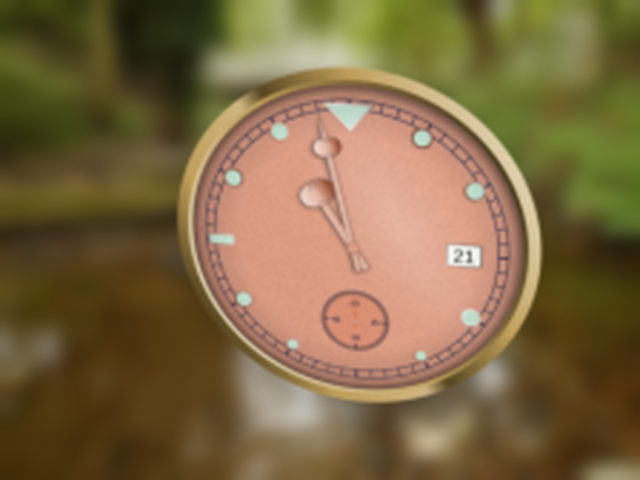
10:58
